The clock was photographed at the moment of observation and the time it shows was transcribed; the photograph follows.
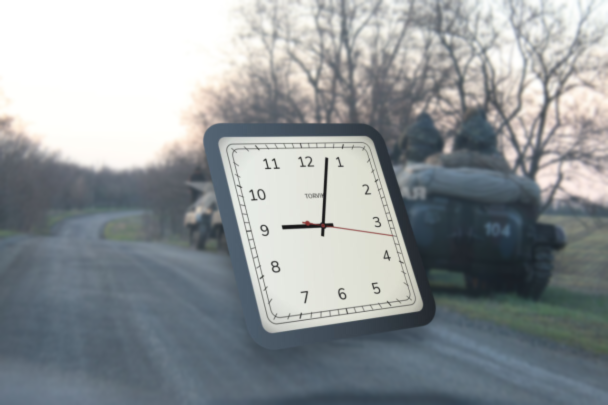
9:03:17
